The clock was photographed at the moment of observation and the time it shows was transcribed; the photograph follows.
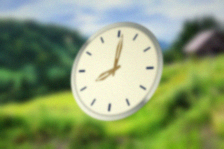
8:01
